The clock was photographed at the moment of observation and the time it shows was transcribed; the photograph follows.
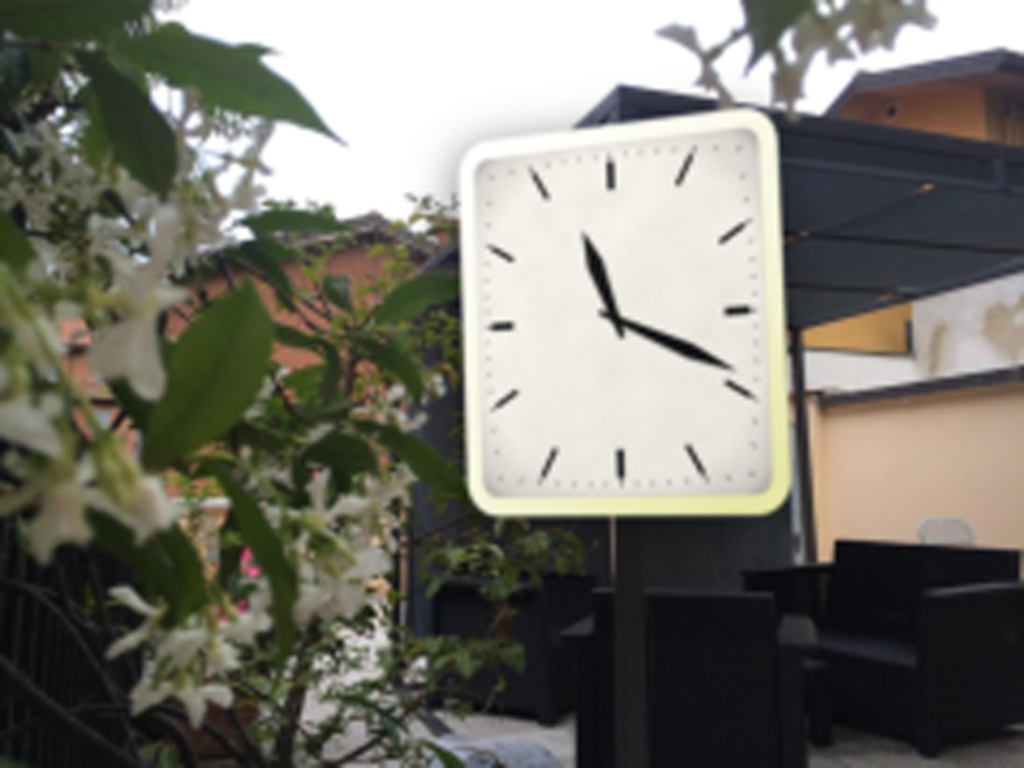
11:19
